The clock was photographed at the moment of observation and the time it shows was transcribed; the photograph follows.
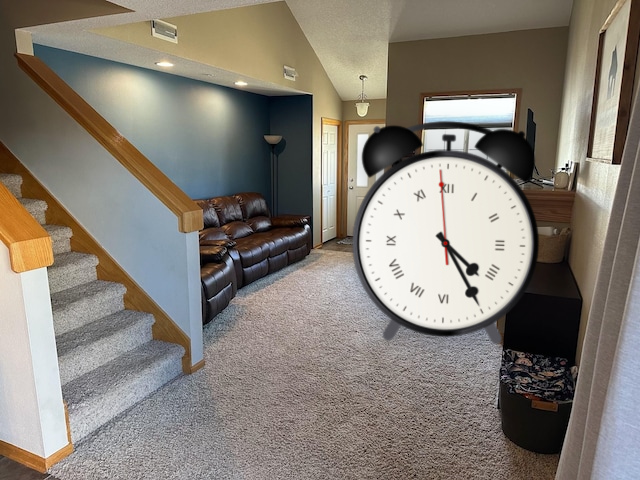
4:24:59
